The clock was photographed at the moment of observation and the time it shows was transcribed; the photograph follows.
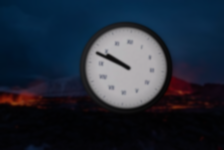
9:48
